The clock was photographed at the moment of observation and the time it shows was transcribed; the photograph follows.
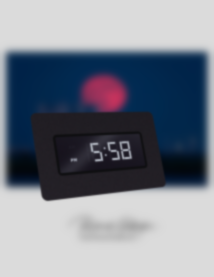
5:58
